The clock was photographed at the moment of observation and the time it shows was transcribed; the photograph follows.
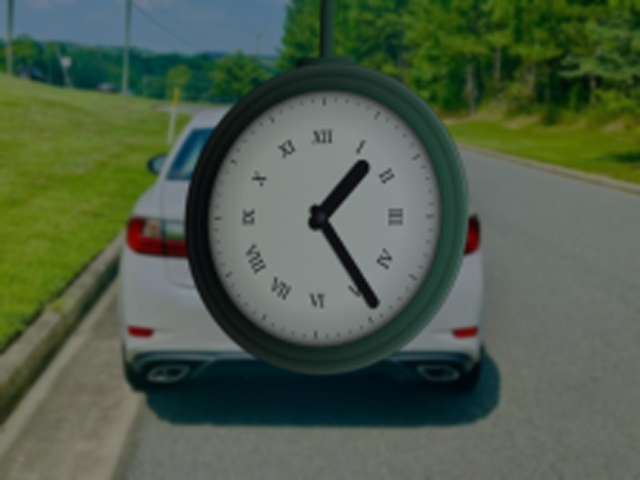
1:24
